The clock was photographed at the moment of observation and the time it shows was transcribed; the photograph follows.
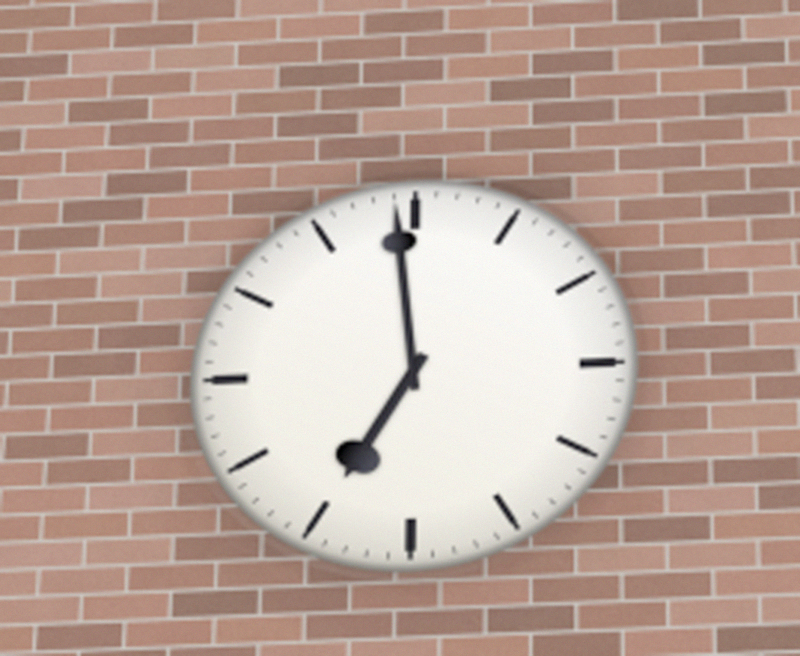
6:59
